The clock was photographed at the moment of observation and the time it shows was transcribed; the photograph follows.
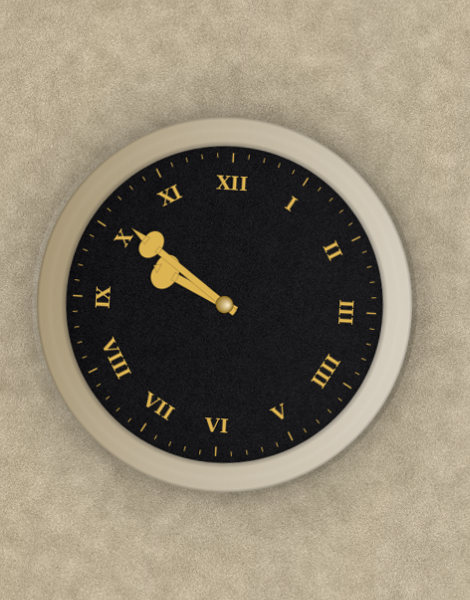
9:51
